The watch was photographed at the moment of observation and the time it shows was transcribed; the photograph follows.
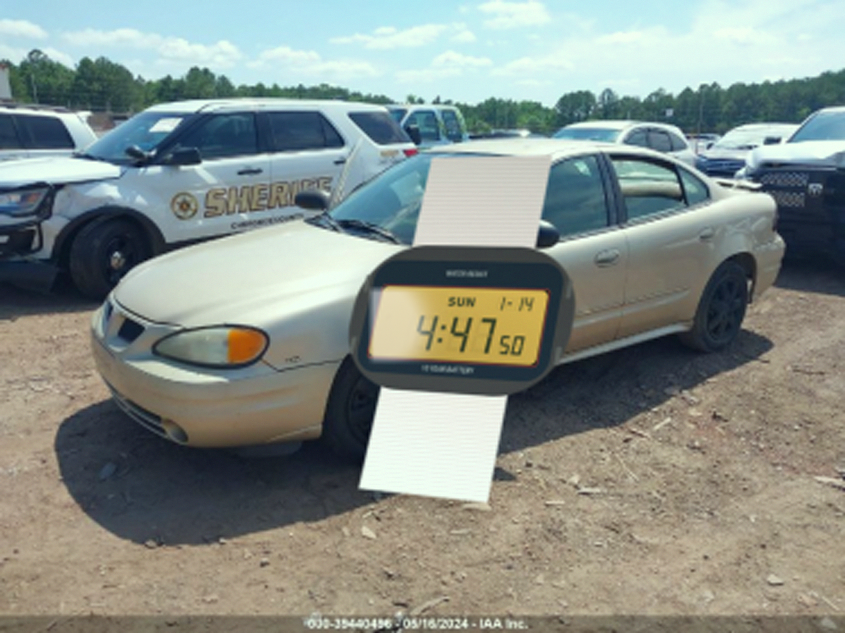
4:47:50
